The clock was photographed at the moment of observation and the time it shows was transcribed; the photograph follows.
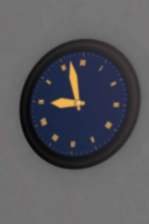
8:57
